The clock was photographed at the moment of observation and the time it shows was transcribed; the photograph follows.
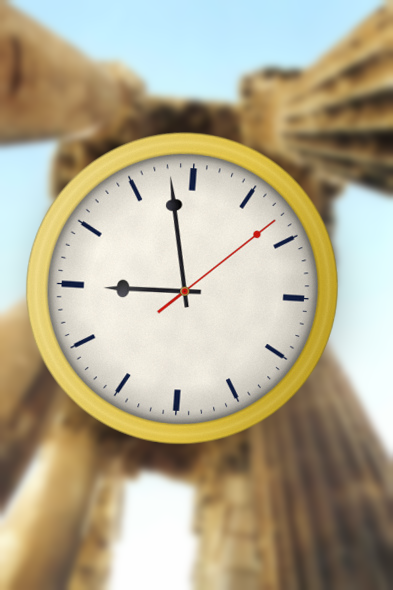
8:58:08
